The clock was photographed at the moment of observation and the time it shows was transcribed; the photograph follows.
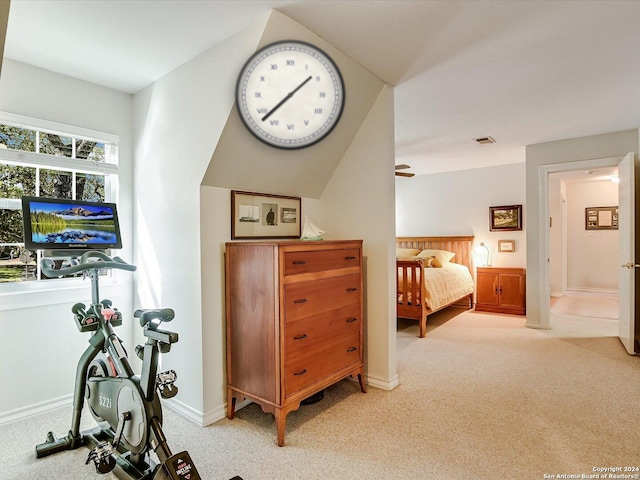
1:38
